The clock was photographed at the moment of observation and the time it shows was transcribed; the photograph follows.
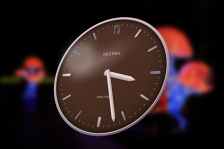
3:27
